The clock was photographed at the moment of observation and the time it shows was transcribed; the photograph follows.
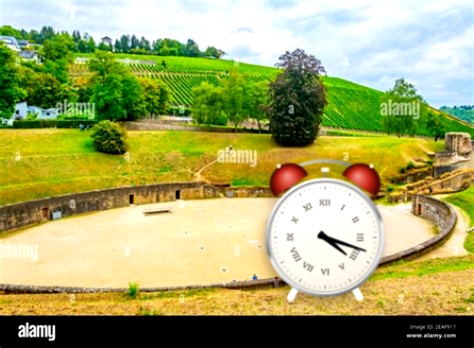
4:18
